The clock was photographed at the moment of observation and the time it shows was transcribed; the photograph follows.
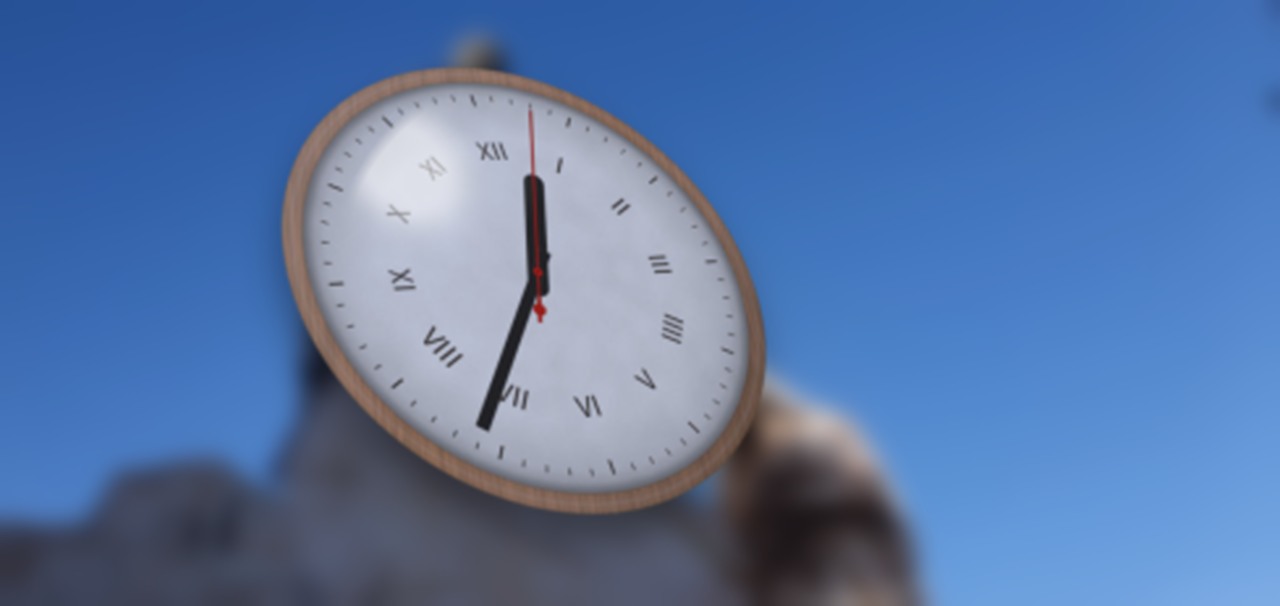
12:36:03
